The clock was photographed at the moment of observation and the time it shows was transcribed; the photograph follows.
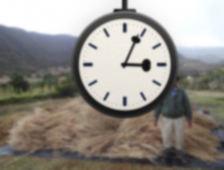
3:04
